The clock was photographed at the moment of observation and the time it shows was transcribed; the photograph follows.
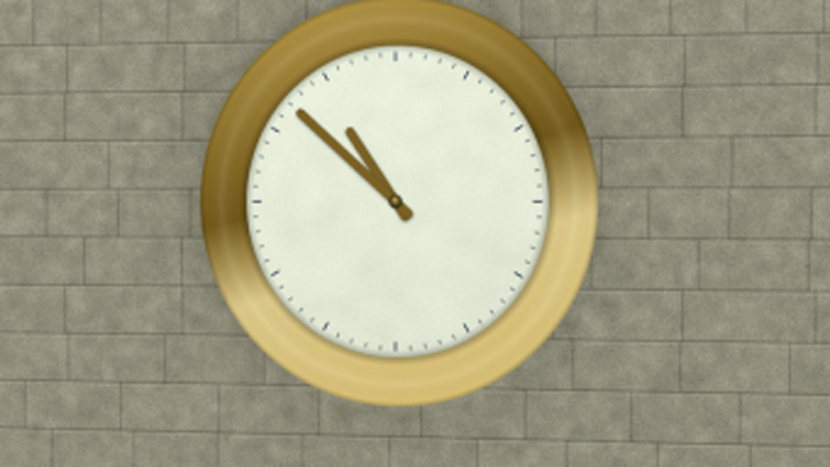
10:52
